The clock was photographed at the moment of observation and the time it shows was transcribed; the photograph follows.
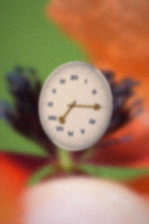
7:15
